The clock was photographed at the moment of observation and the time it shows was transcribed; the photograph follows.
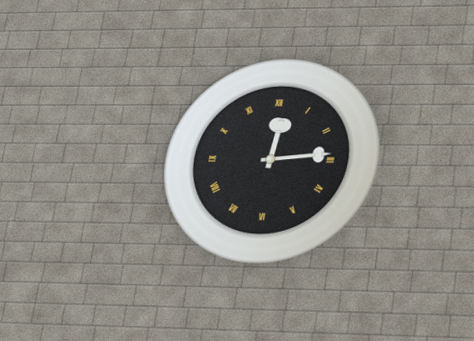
12:14
